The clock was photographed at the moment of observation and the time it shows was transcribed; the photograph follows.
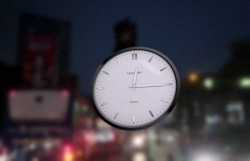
12:15
